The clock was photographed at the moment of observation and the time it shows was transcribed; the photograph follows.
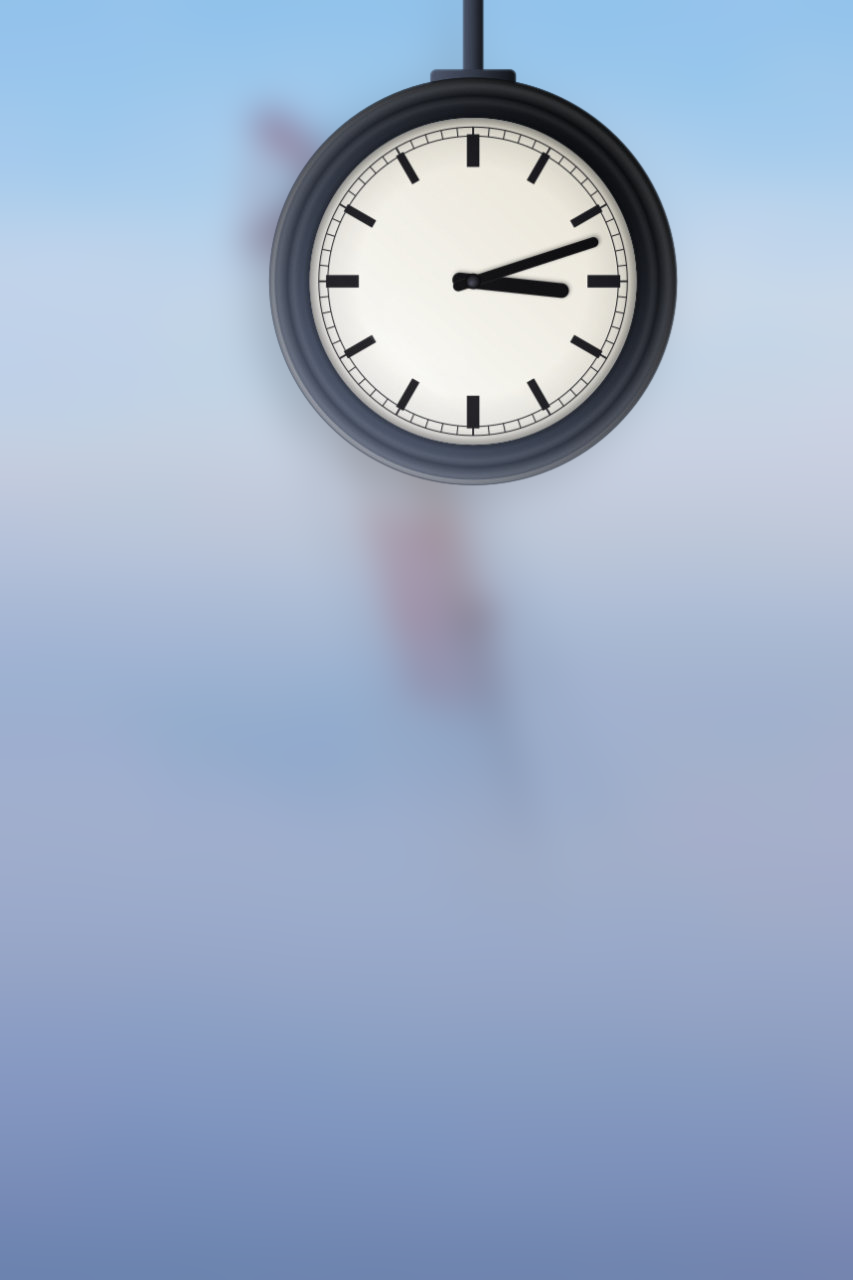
3:12
